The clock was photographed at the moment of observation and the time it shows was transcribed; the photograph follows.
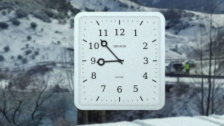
8:53
